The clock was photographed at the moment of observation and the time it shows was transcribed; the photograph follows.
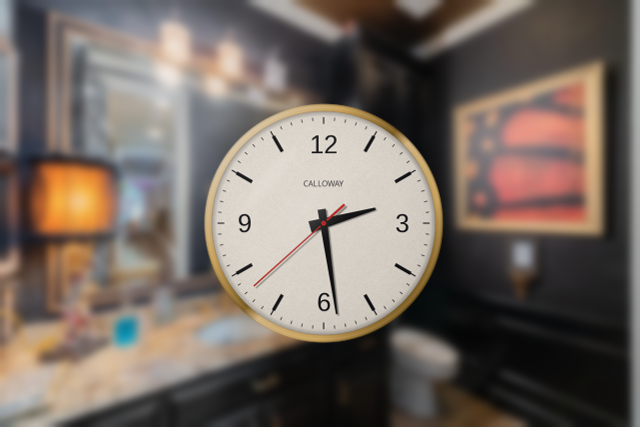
2:28:38
